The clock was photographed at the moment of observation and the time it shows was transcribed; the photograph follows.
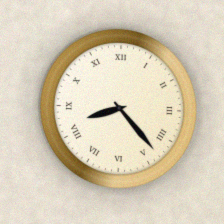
8:23
